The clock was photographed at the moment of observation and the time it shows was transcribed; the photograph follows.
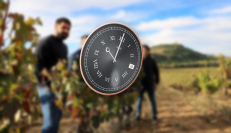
10:00
